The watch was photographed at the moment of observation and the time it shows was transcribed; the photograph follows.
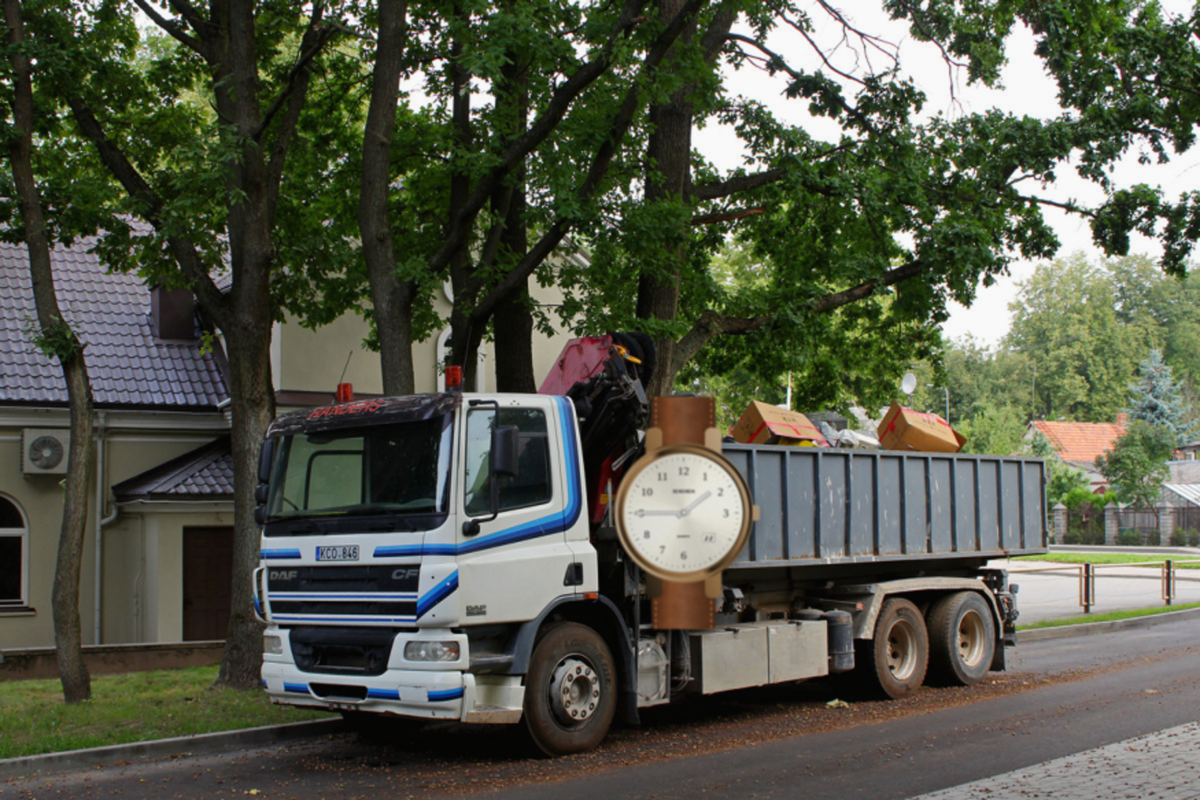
1:45
